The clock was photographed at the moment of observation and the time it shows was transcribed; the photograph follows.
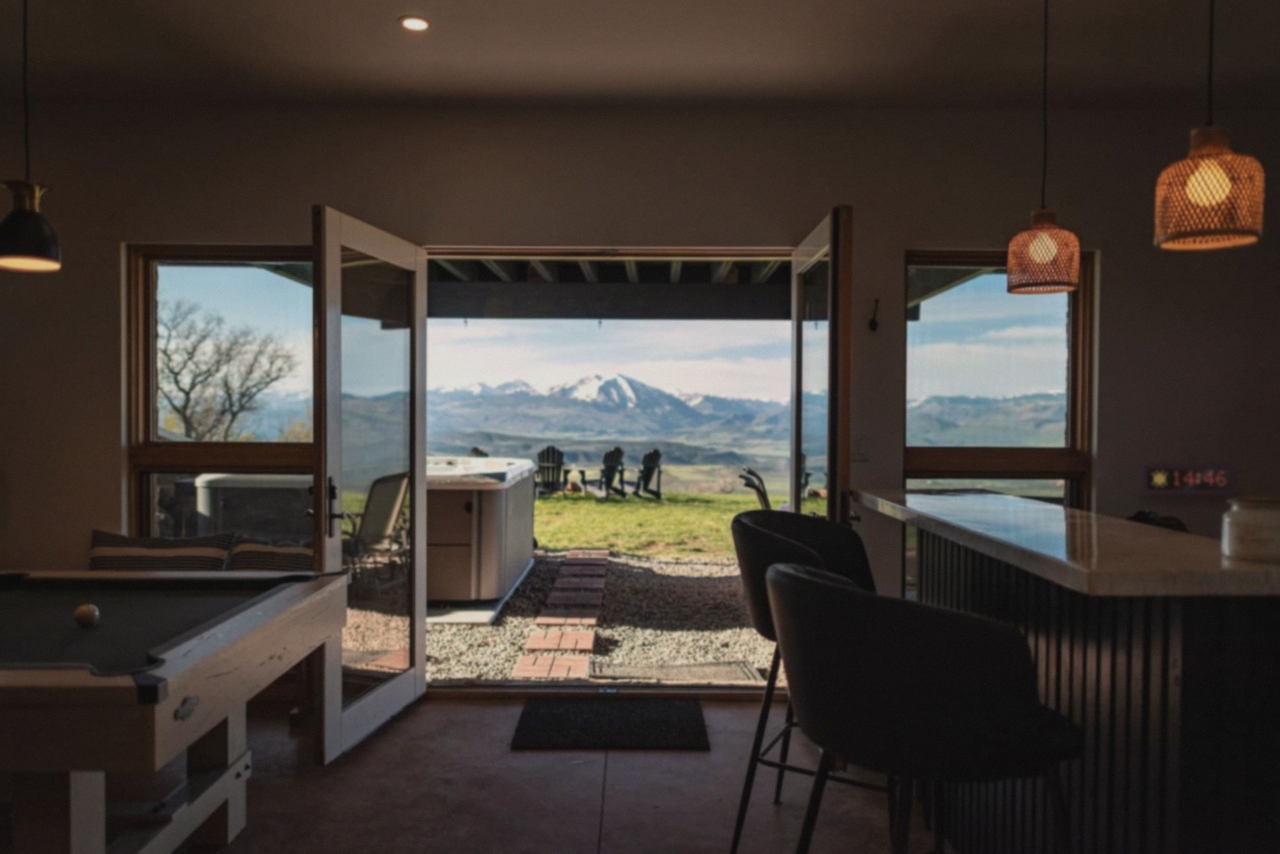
14:46
